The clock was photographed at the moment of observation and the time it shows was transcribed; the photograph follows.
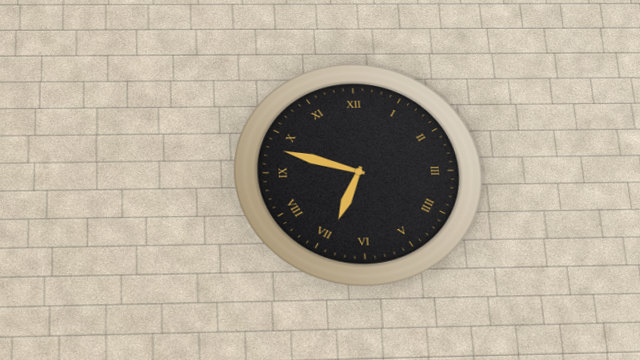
6:48
